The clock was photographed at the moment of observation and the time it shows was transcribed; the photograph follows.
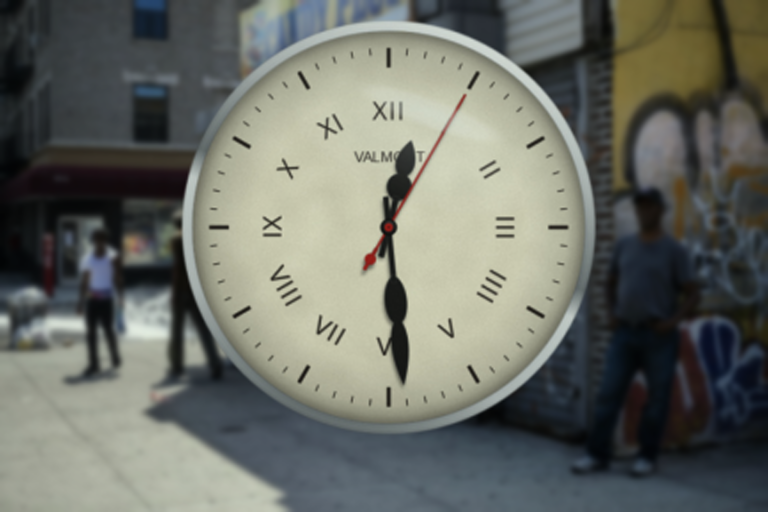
12:29:05
